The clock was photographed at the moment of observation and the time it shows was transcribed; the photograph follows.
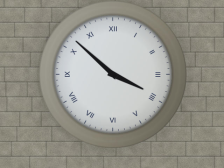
3:52
